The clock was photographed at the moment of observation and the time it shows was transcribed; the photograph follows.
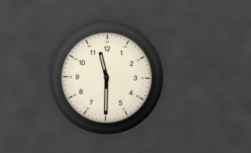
11:30
